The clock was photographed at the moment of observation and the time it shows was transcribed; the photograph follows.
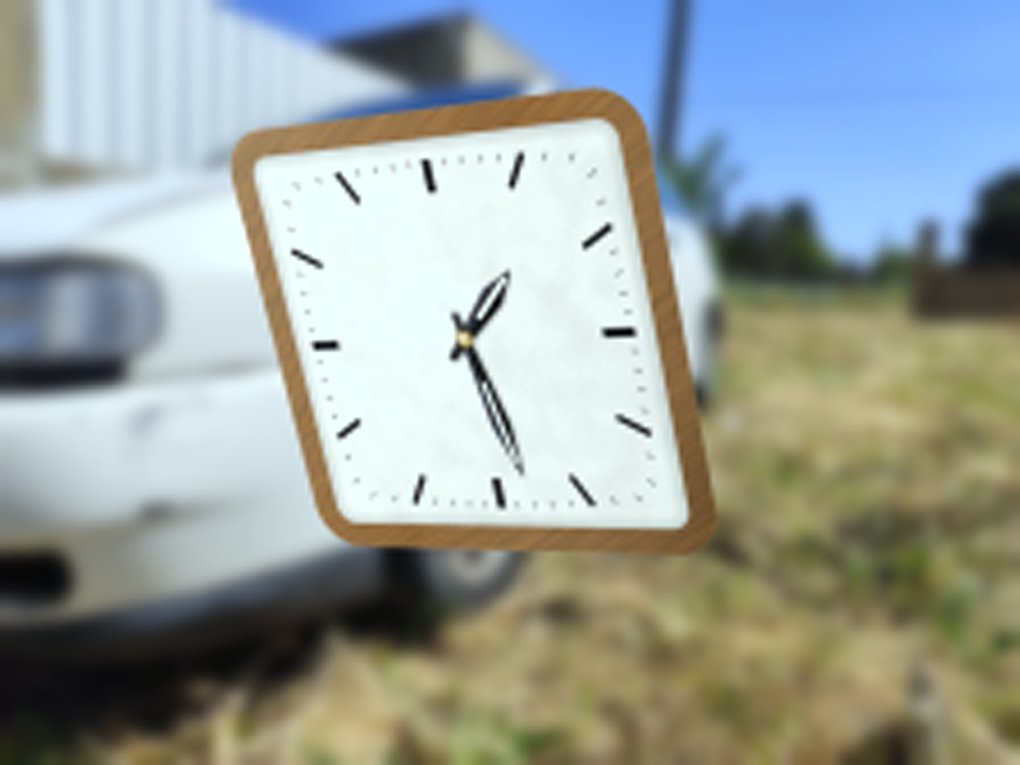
1:28
